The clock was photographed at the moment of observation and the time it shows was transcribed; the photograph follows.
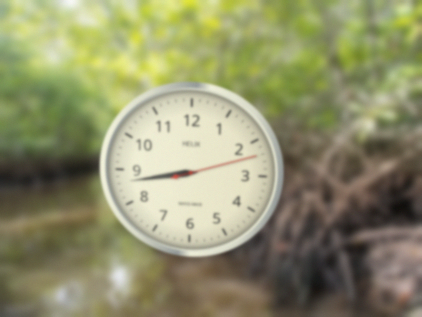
8:43:12
